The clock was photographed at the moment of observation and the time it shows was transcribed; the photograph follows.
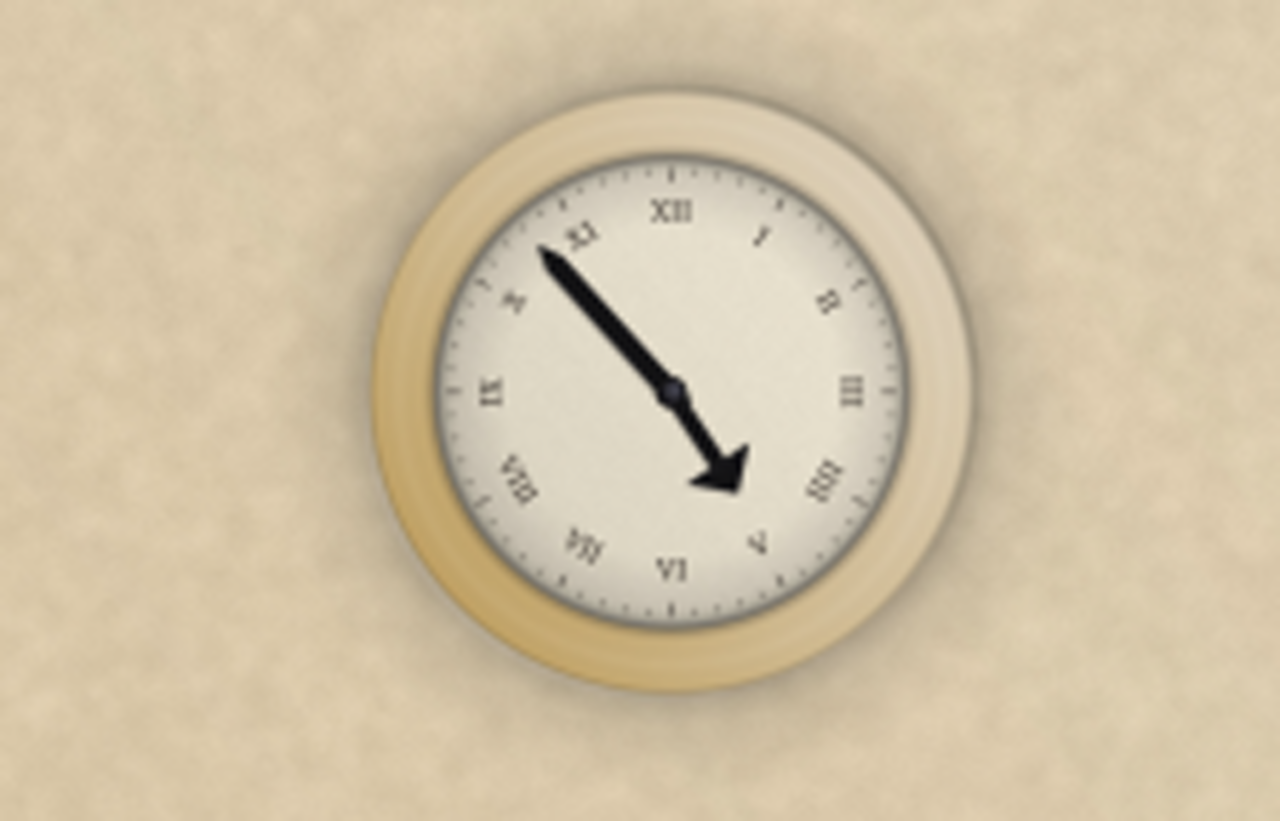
4:53
